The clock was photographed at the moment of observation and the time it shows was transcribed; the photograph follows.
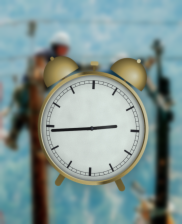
2:44
